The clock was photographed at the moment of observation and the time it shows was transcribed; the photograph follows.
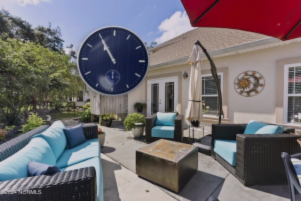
10:55
